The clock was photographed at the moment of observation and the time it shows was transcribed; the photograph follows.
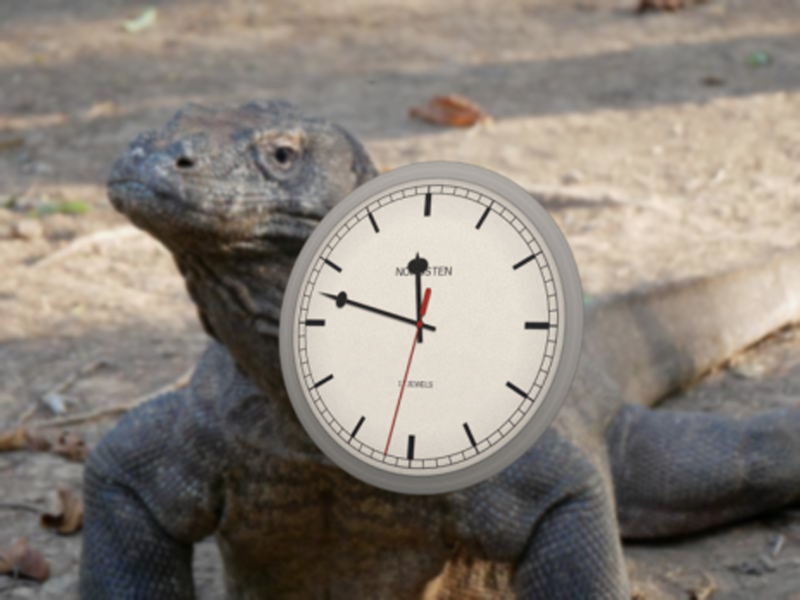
11:47:32
